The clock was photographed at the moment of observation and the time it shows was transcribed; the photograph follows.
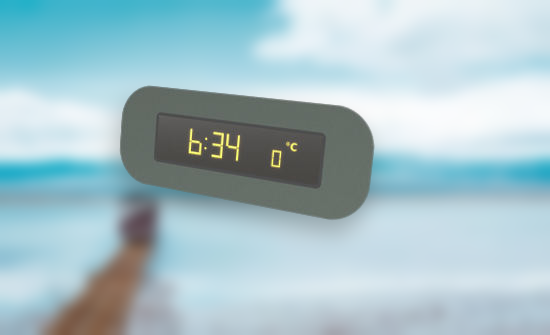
6:34
